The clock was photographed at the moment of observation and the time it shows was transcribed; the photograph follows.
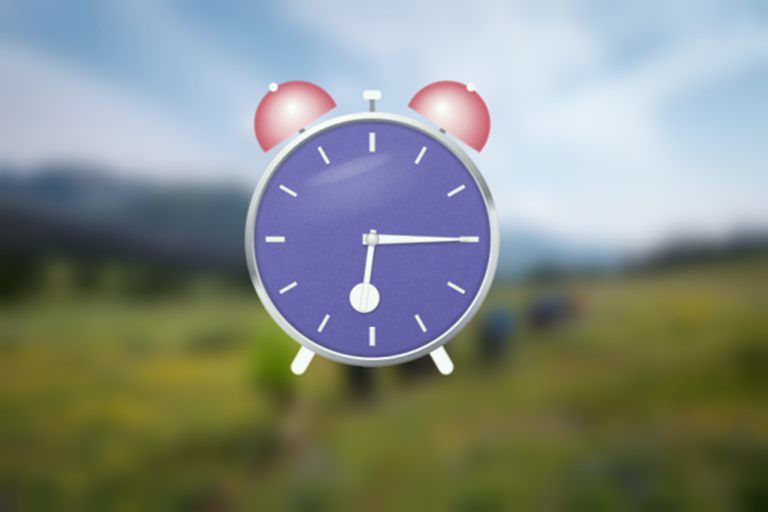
6:15
